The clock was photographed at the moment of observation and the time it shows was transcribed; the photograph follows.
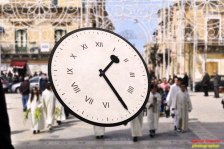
1:25
